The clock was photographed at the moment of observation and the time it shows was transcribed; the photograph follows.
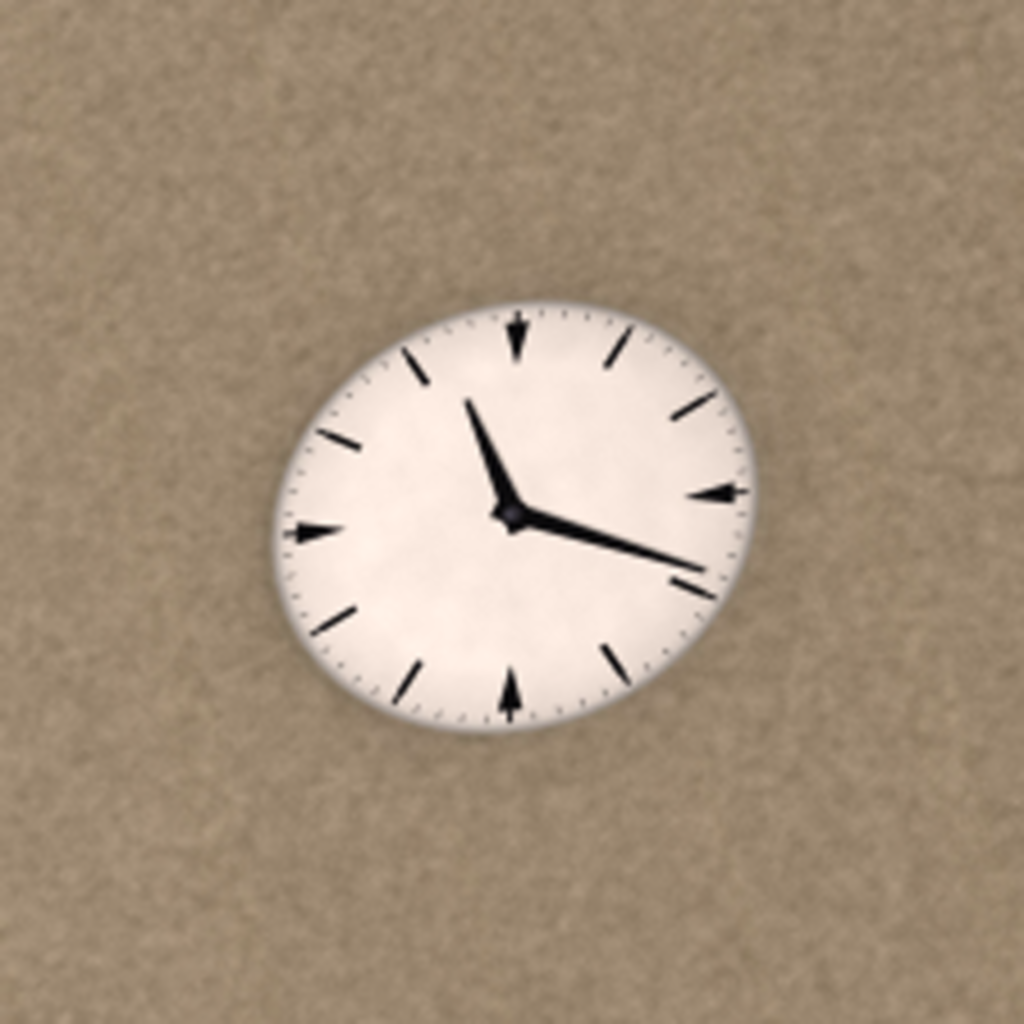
11:19
